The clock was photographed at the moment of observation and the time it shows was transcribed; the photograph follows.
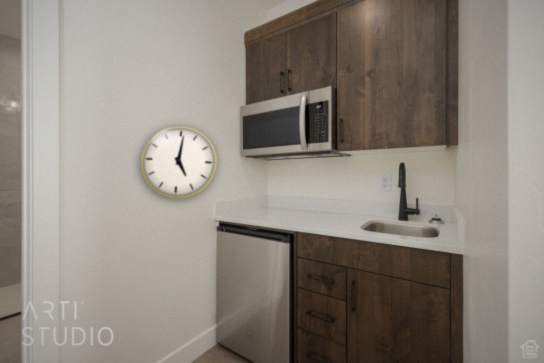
5:01
